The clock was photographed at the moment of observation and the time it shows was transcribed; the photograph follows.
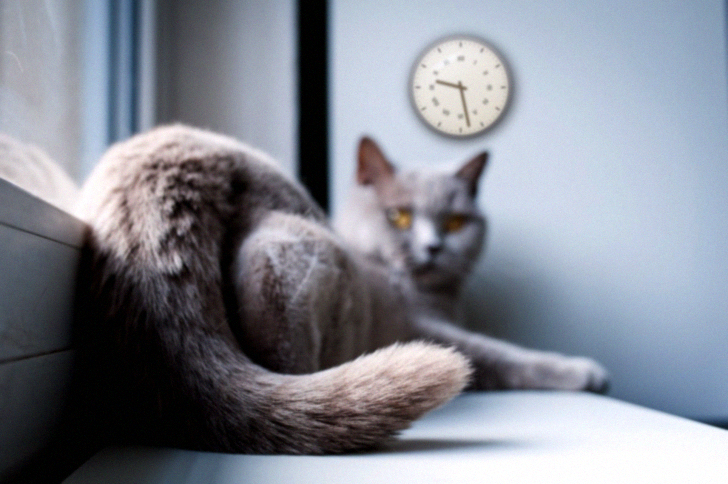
9:28
